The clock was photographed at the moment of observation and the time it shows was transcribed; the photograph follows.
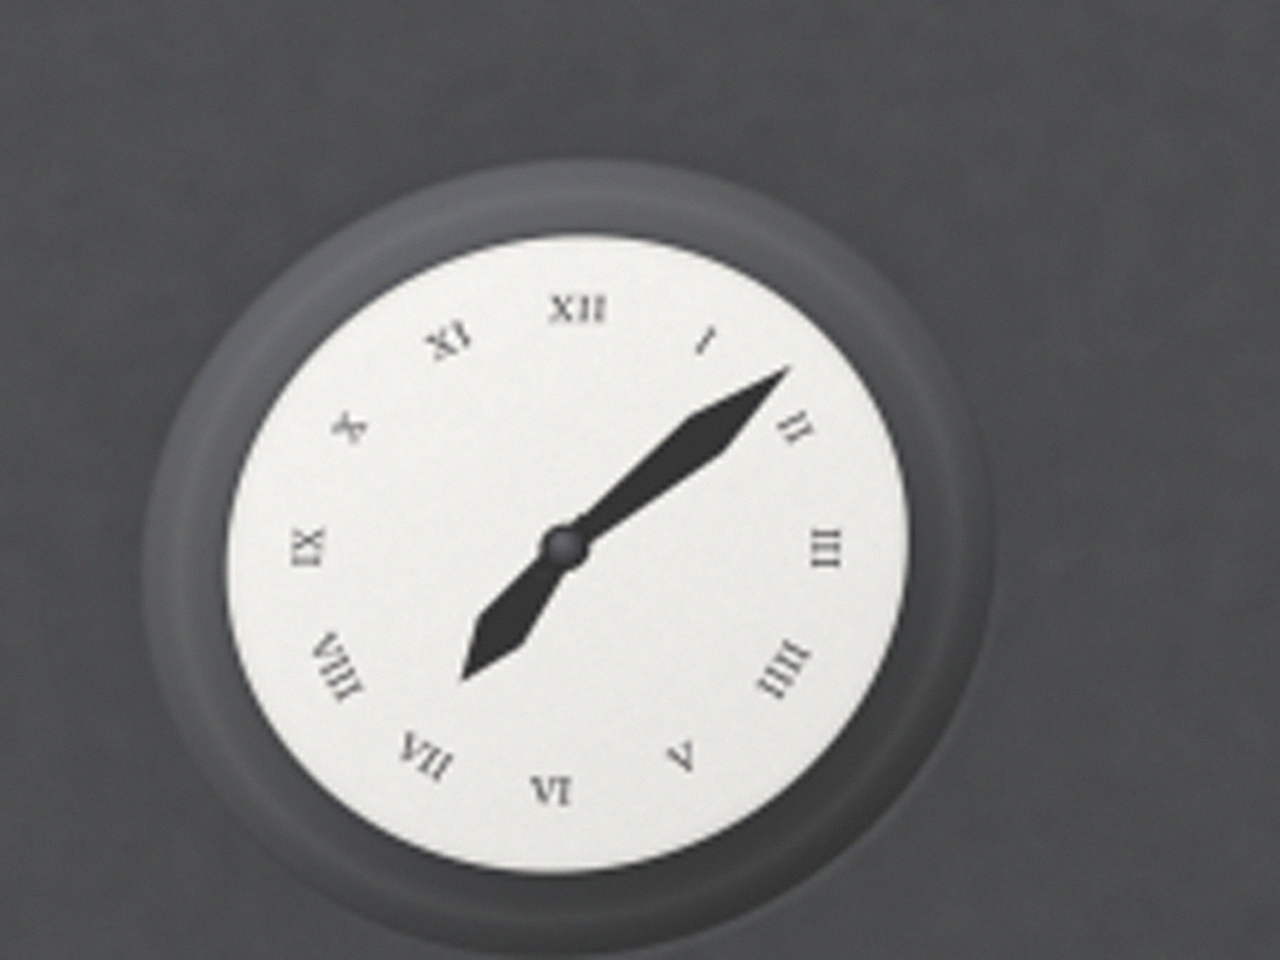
7:08
